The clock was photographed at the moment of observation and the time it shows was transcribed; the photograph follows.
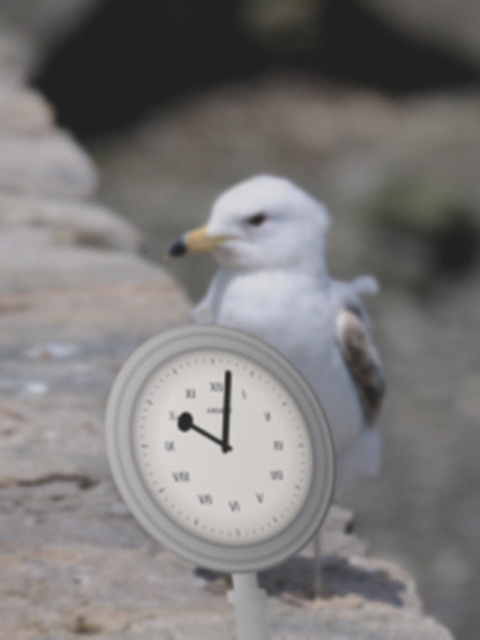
10:02
